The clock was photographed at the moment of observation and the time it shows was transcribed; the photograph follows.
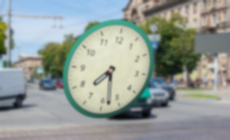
7:28
